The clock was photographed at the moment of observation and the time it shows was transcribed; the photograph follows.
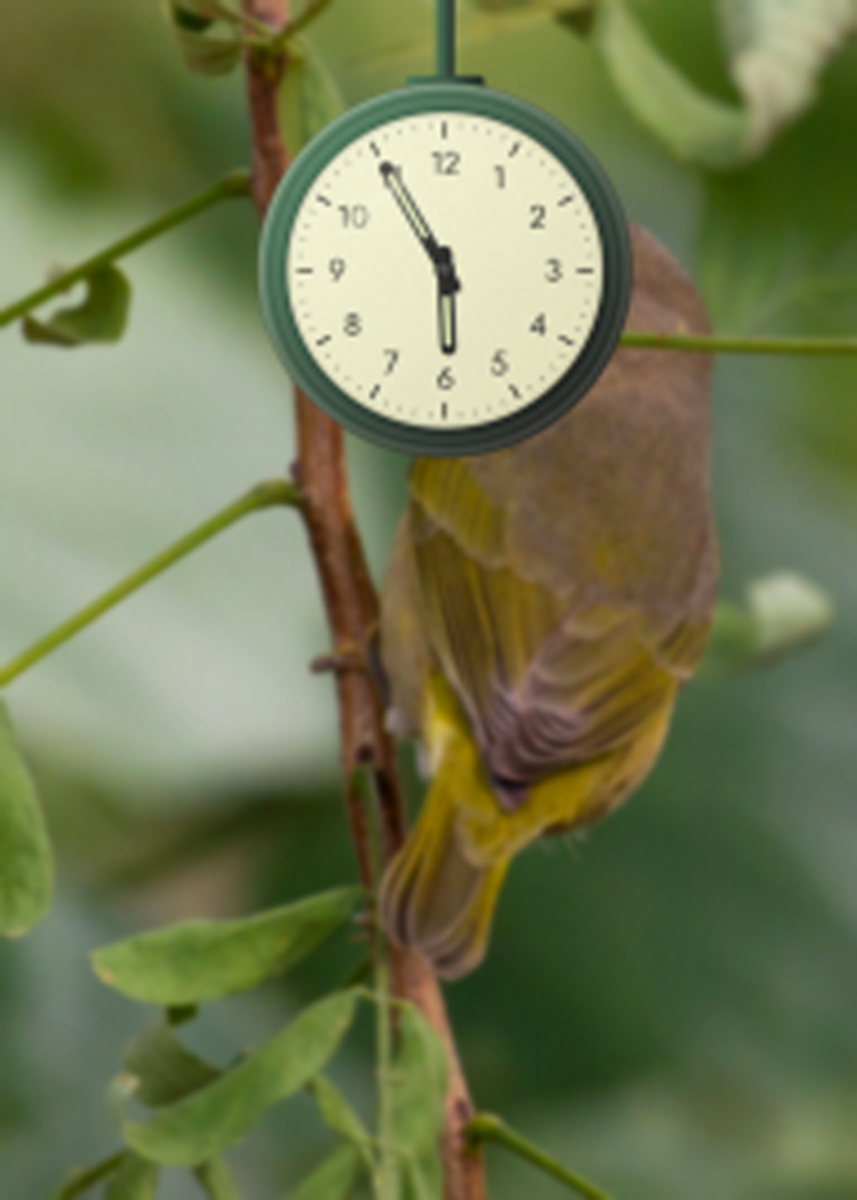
5:55
